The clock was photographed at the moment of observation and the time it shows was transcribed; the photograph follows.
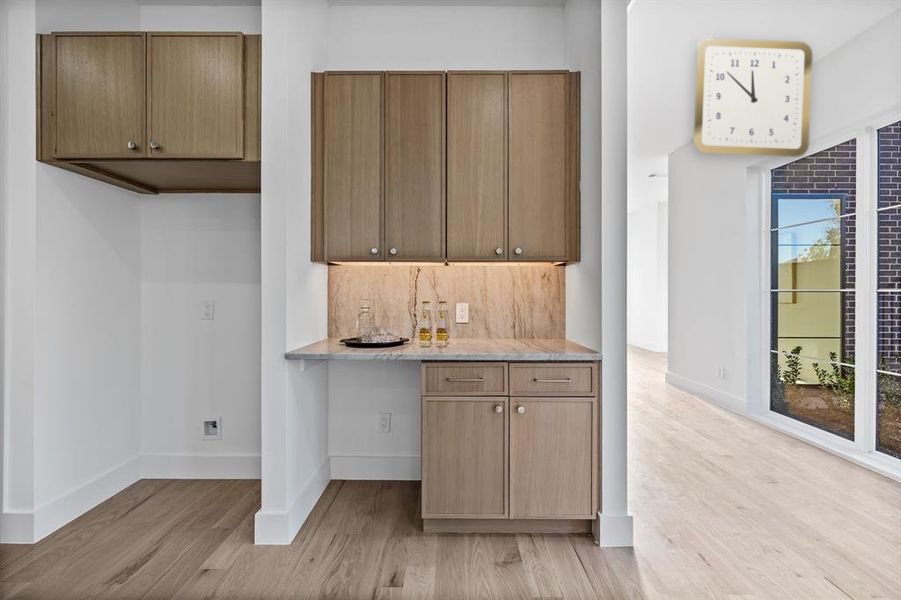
11:52
